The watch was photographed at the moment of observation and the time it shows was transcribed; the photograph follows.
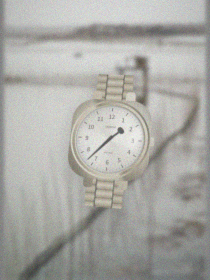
1:37
